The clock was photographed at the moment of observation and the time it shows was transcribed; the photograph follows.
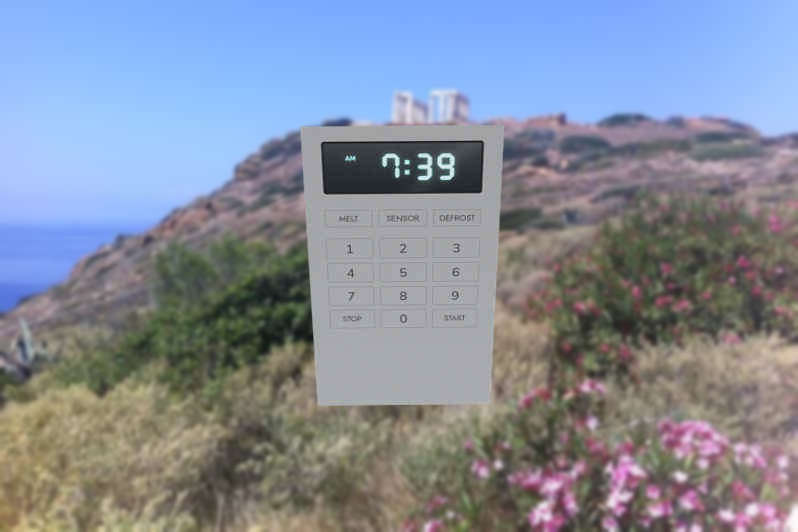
7:39
